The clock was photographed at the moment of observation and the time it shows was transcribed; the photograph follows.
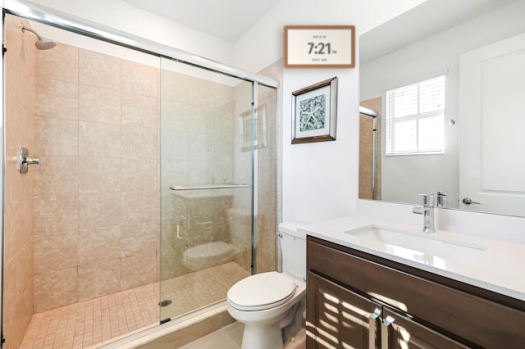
7:21
